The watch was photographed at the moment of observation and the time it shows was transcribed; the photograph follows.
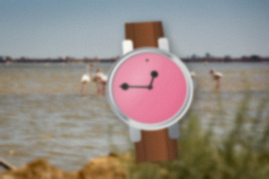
12:46
